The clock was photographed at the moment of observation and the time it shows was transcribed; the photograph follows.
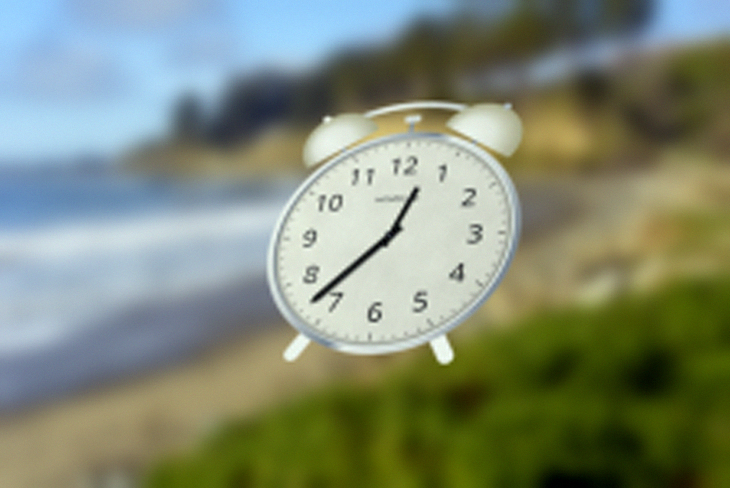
12:37
